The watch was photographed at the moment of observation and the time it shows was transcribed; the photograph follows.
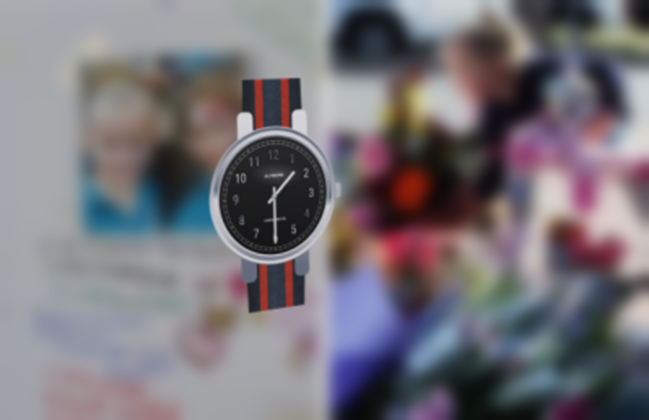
1:30
